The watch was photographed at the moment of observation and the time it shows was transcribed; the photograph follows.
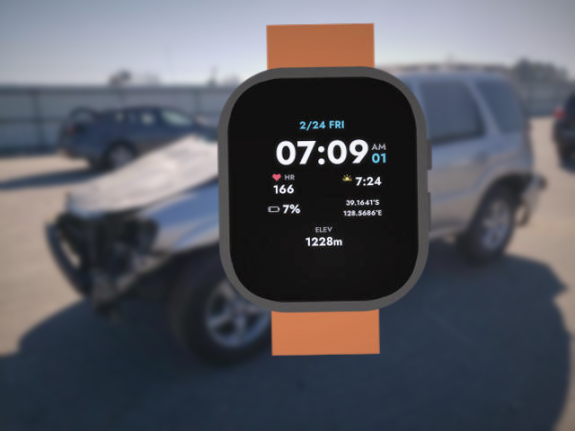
7:09:01
